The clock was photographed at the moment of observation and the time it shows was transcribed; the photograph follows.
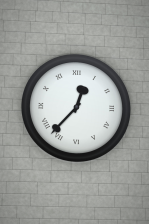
12:37
